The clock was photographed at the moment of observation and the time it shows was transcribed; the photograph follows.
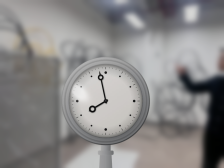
7:58
